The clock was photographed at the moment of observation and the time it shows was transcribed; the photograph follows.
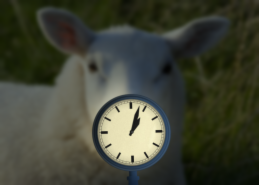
1:03
